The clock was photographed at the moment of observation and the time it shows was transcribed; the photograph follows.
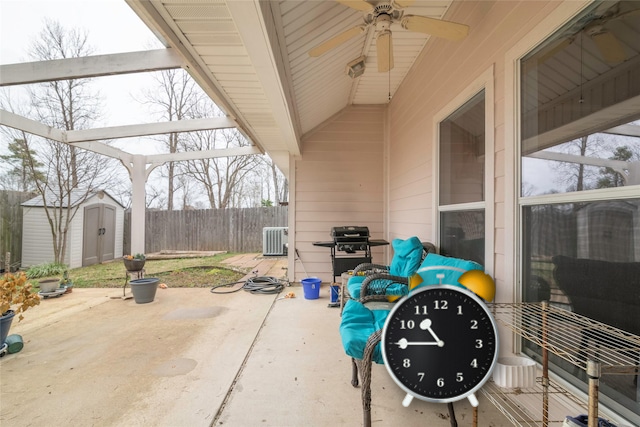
10:45
